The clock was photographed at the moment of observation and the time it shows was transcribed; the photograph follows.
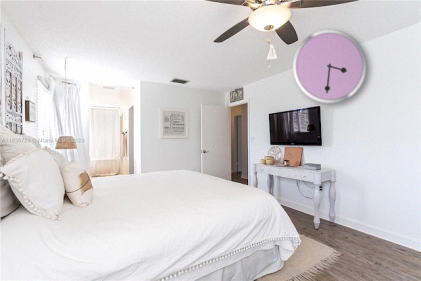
3:31
